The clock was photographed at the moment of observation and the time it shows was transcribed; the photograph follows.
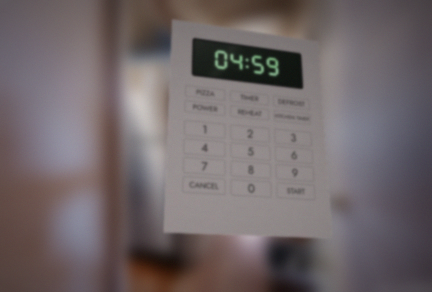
4:59
